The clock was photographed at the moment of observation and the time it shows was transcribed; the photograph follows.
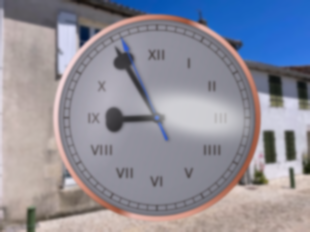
8:54:56
